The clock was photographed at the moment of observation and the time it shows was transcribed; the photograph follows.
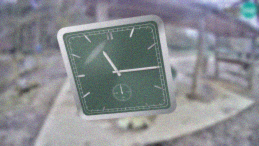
11:15
